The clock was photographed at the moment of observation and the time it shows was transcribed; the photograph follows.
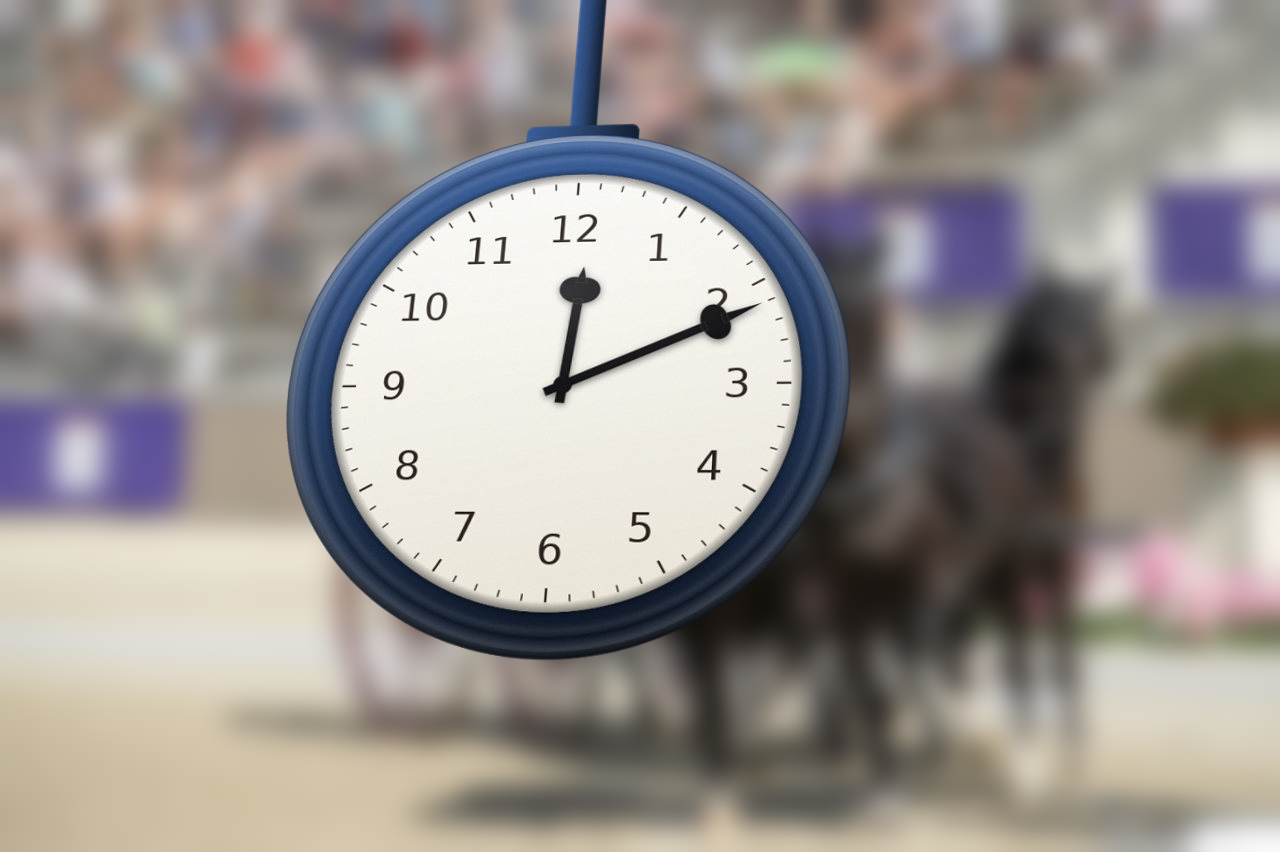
12:11
